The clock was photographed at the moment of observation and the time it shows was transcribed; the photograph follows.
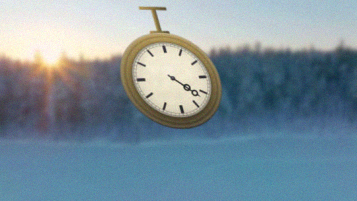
4:22
